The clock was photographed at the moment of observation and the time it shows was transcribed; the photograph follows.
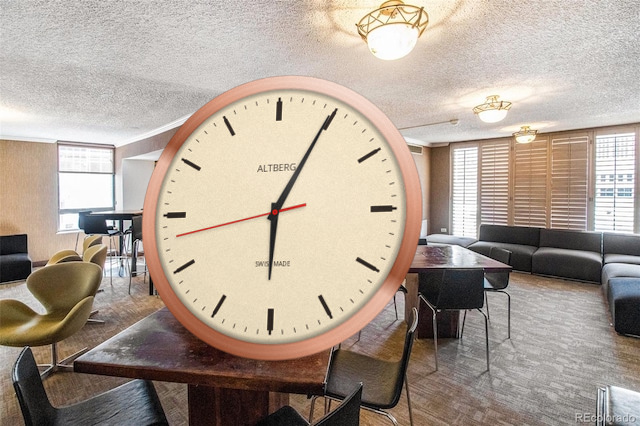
6:04:43
